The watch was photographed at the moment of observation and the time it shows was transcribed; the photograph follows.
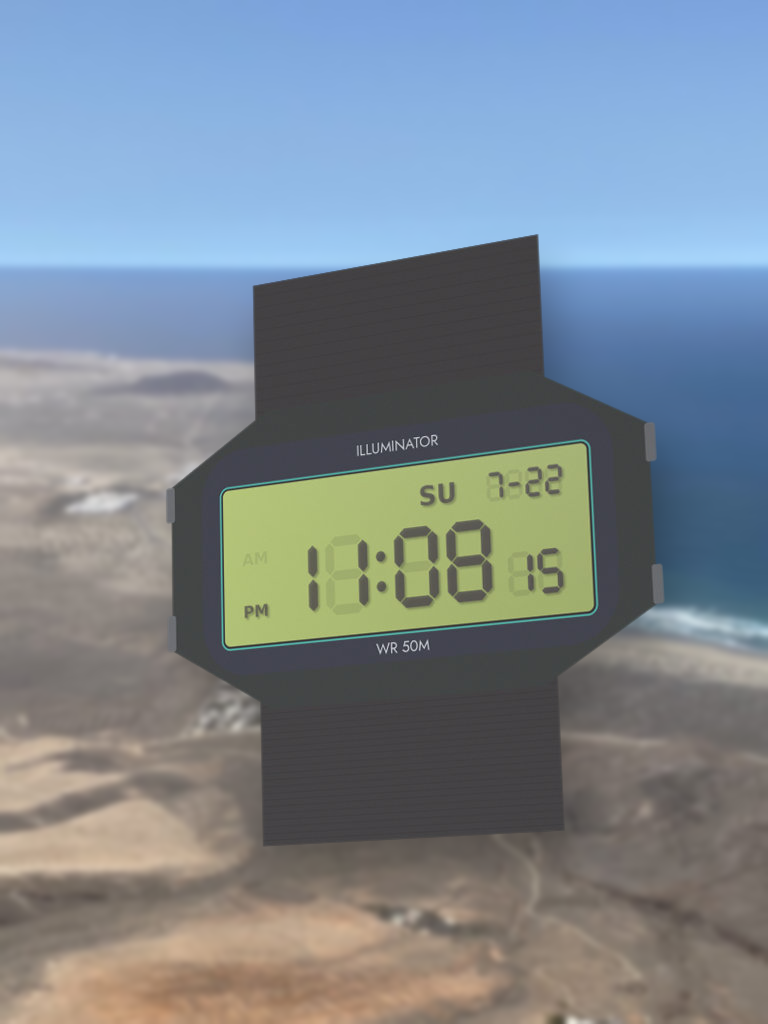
11:08:15
